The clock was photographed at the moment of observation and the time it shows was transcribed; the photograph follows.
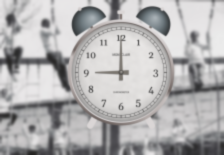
9:00
